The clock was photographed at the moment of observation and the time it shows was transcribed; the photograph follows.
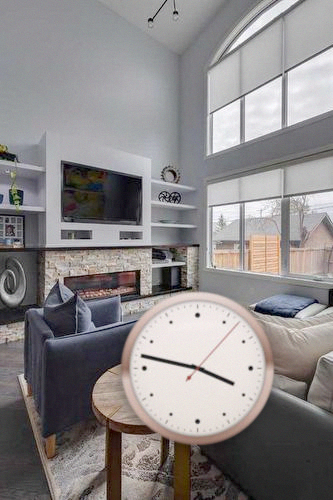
3:47:07
